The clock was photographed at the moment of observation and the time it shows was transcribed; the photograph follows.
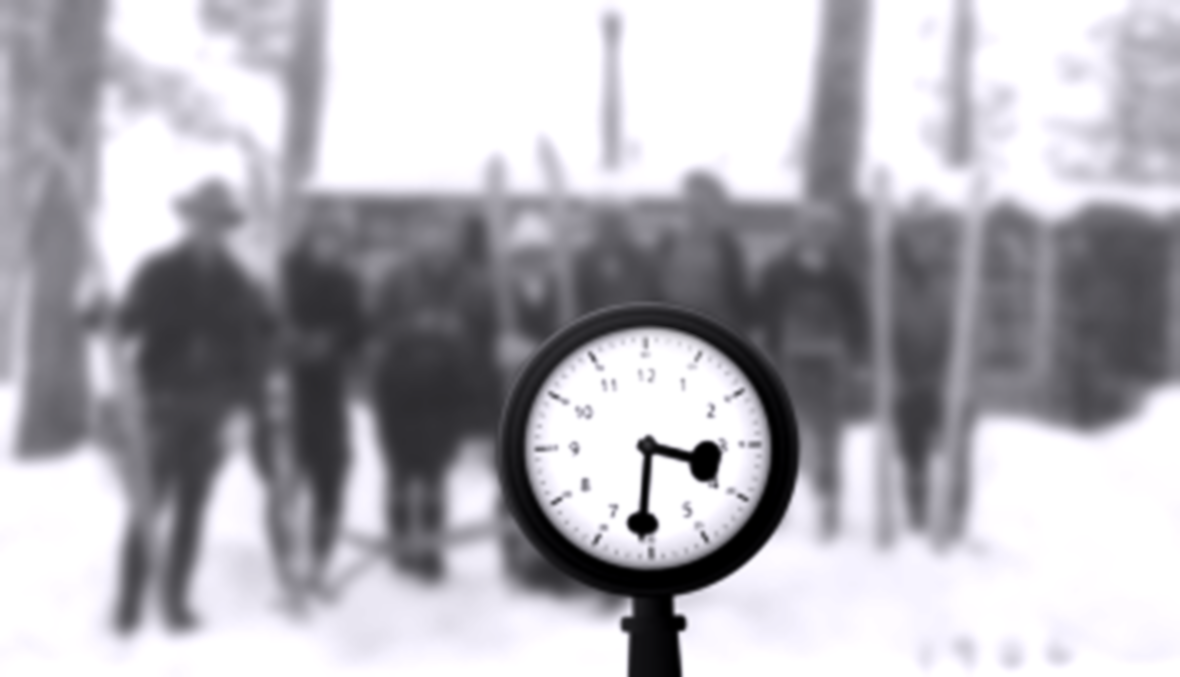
3:31
